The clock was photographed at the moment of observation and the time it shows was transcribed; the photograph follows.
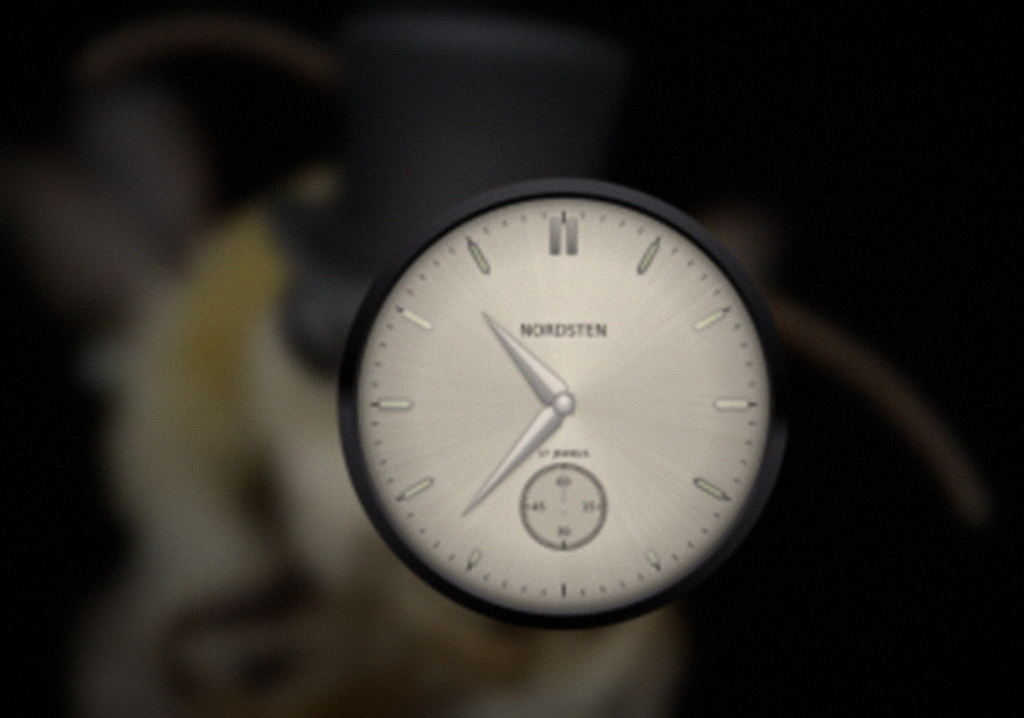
10:37
